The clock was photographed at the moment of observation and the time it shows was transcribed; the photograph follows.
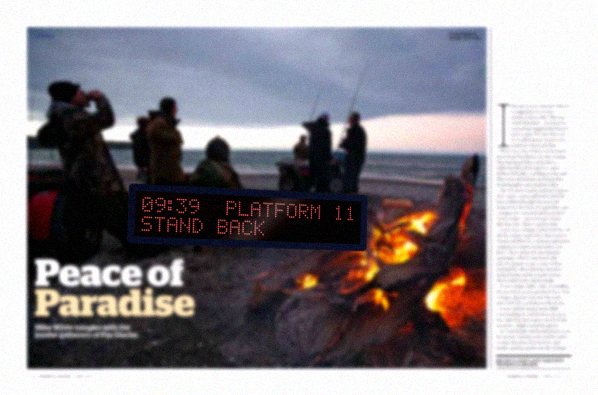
9:39
